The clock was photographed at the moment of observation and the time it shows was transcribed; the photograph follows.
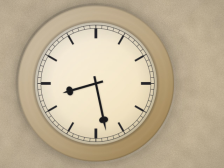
8:28
